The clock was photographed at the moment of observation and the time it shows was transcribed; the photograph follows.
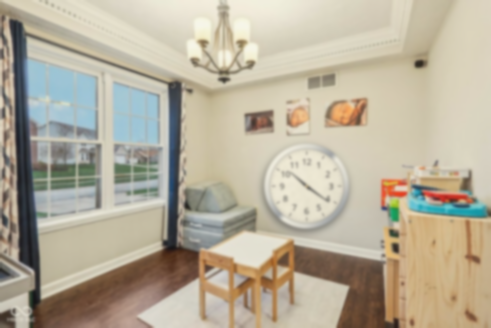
10:21
